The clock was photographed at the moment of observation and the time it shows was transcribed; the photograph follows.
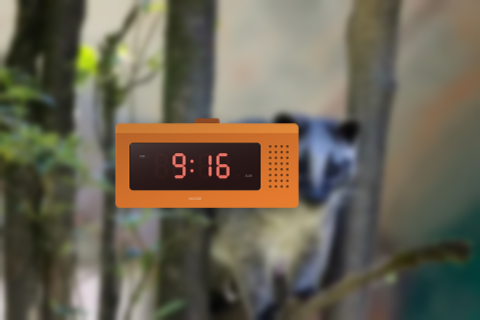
9:16
